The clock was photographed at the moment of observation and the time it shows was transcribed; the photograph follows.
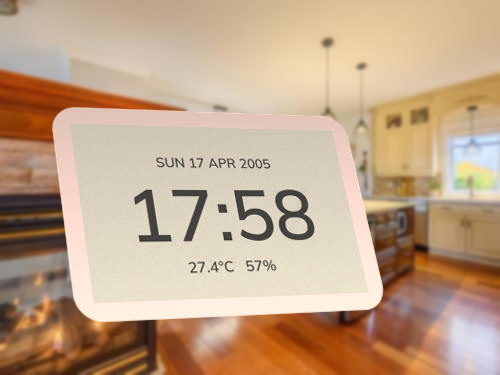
17:58
